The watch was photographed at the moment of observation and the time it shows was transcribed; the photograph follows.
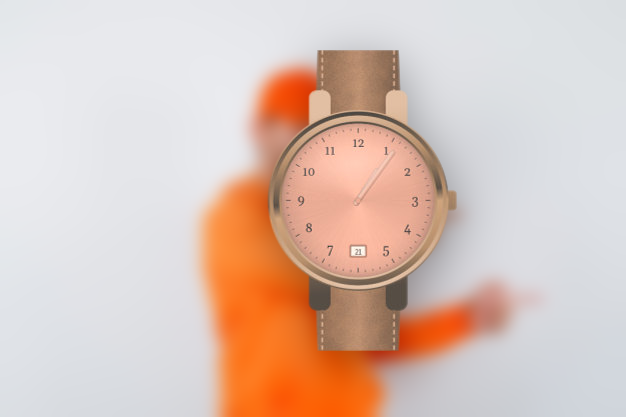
1:06
